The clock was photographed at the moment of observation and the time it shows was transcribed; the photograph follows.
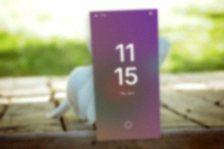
11:15
